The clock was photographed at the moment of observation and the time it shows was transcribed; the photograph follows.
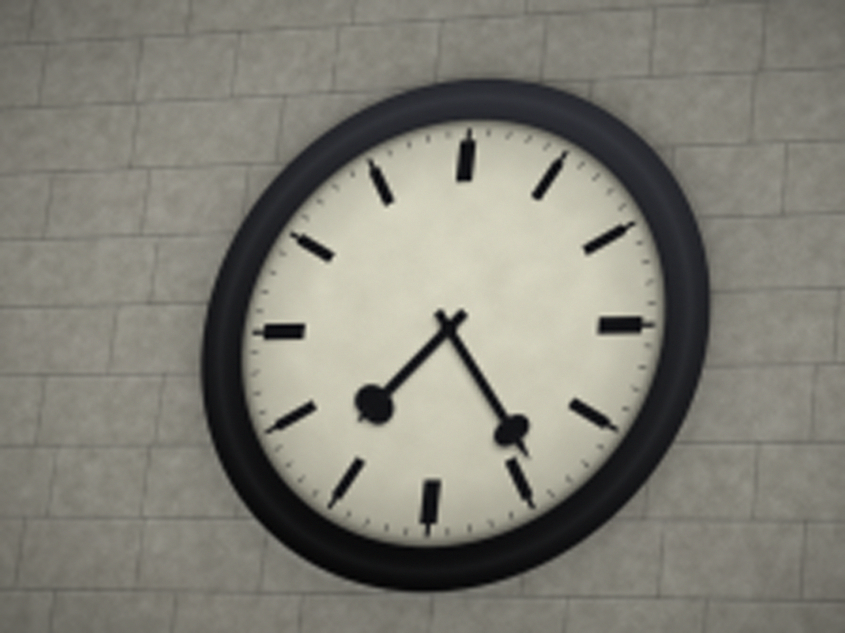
7:24
